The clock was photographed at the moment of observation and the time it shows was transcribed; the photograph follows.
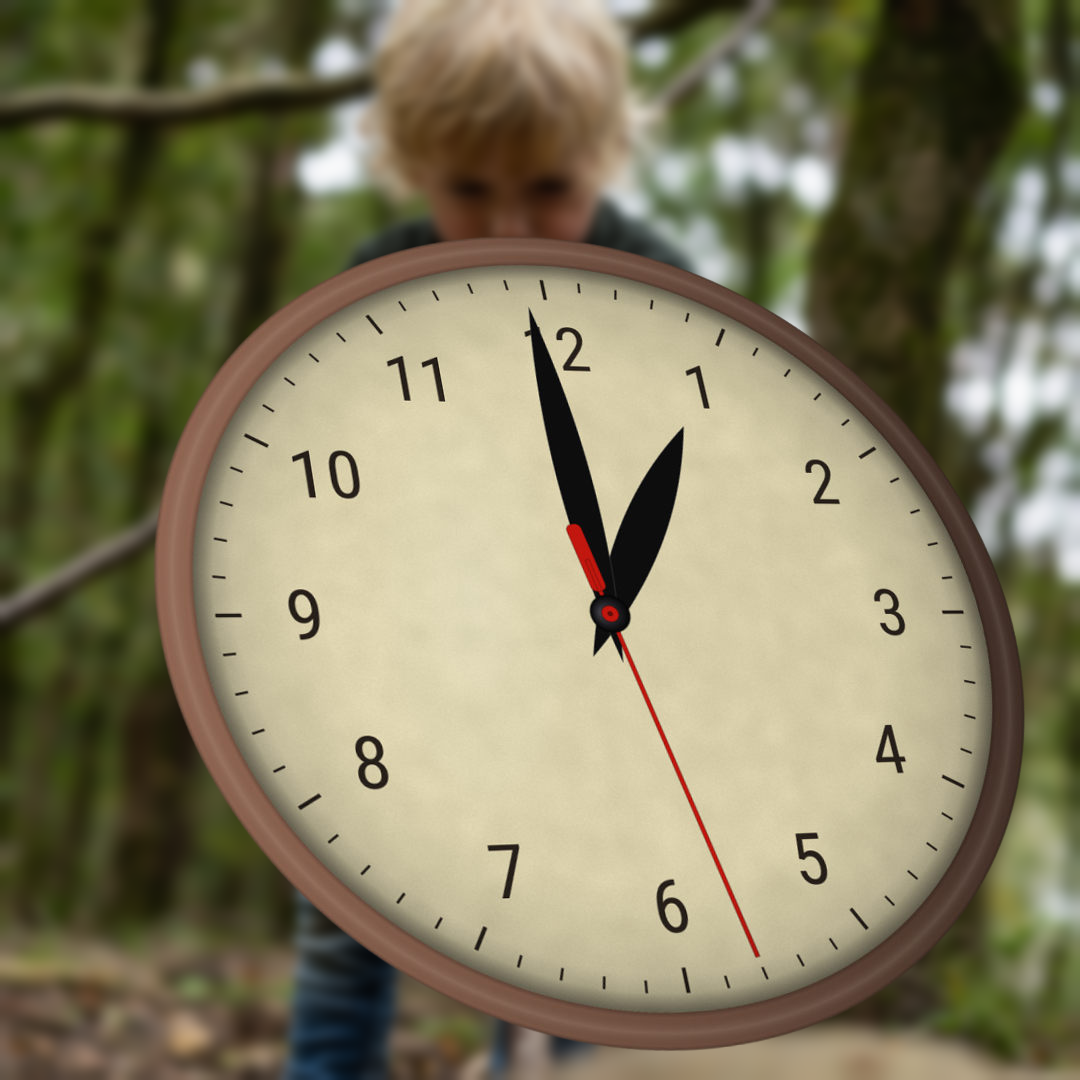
12:59:28
